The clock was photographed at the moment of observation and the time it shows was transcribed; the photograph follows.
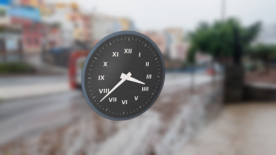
3:38
